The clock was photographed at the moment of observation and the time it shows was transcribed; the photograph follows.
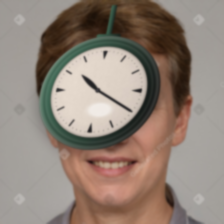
10:20
